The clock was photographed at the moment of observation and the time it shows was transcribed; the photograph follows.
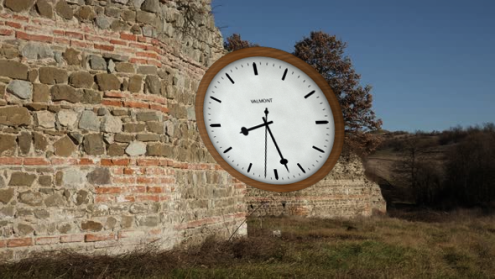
8:27:32
